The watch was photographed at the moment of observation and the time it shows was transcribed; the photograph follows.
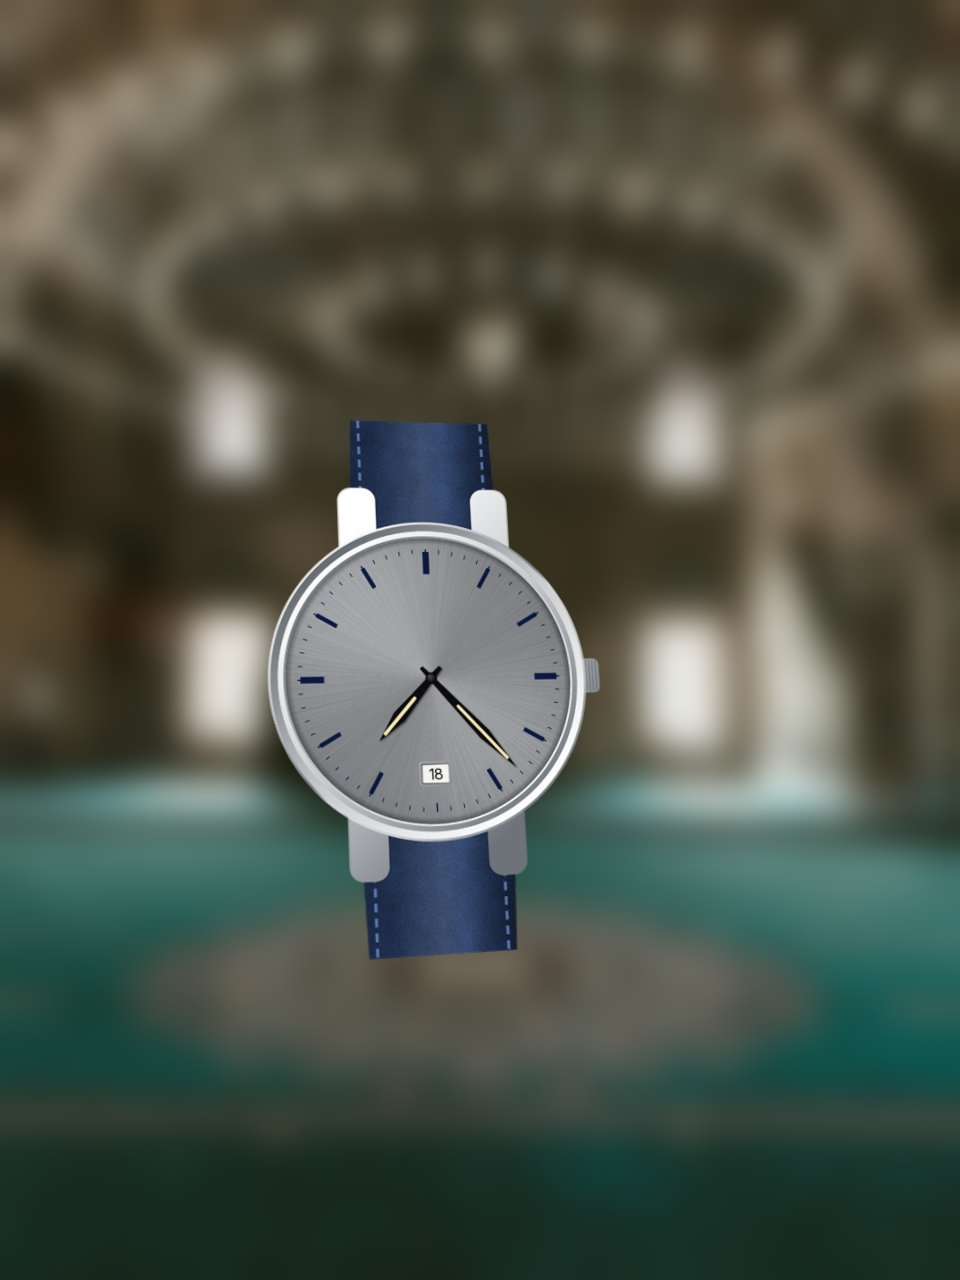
7:23
